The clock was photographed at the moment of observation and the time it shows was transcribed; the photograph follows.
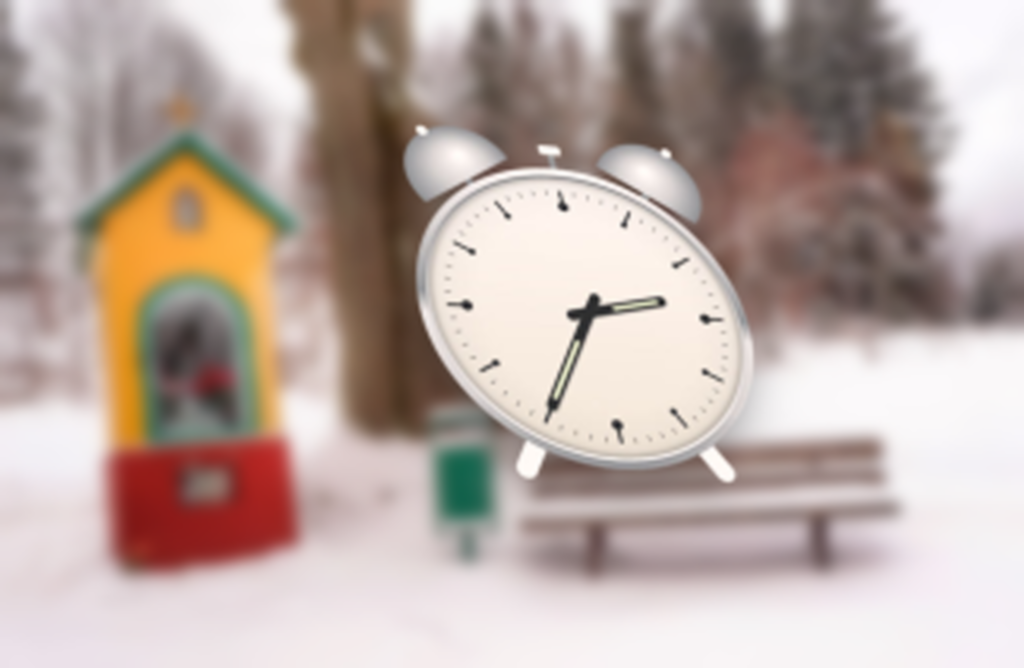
2:35
